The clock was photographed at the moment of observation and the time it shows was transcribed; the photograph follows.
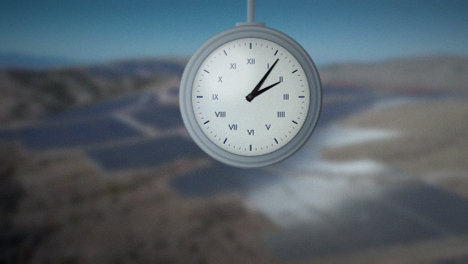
2:06
